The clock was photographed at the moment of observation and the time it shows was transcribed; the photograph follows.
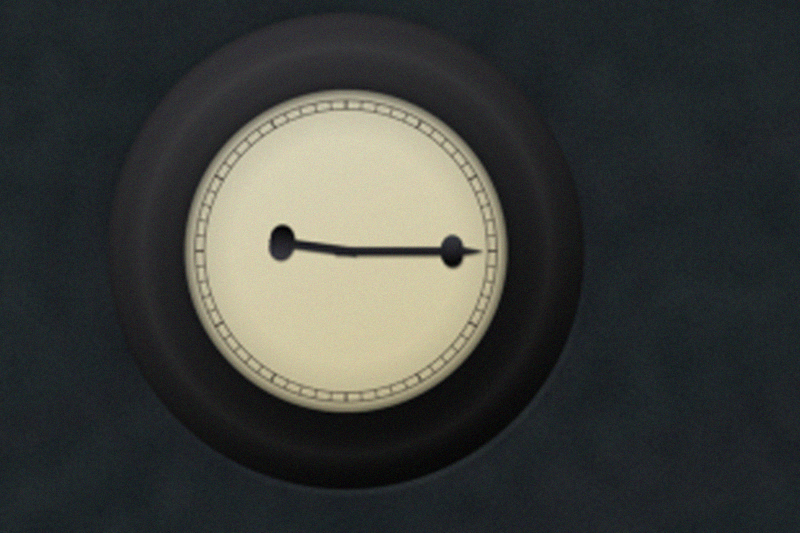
9:15
